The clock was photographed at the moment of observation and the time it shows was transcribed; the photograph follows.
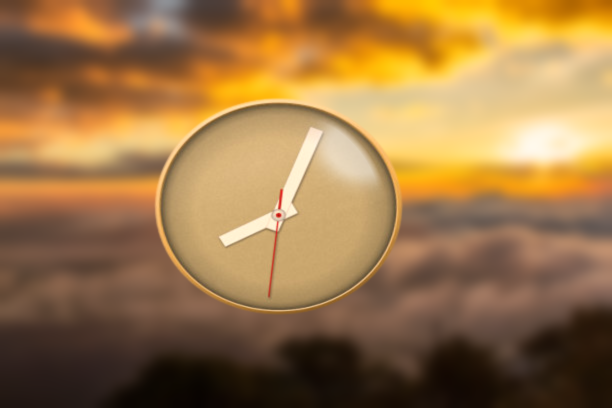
8:03:31
